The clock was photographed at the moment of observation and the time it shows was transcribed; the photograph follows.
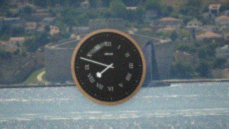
7:48
